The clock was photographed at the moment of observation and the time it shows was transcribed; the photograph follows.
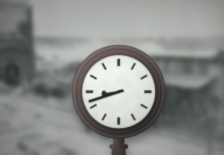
8:42
